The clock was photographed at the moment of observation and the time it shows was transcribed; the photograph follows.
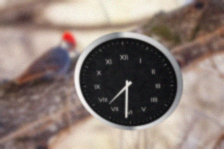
7:31
